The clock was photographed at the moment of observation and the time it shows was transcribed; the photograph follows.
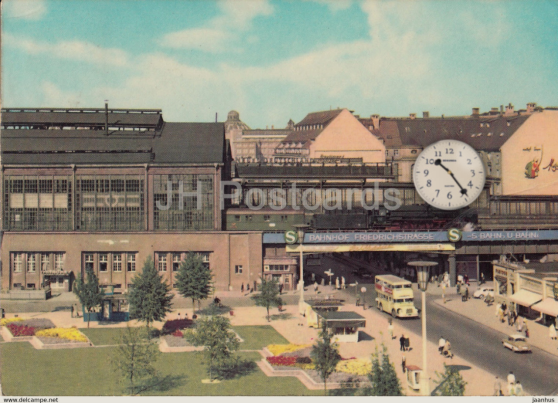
10:24
